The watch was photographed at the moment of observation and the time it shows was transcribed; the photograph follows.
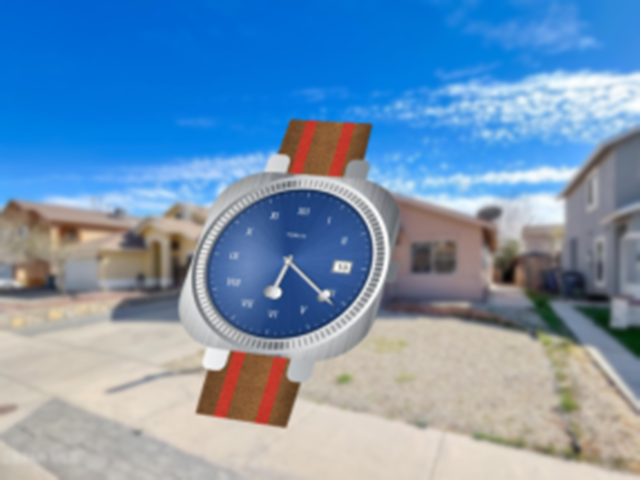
6:21
